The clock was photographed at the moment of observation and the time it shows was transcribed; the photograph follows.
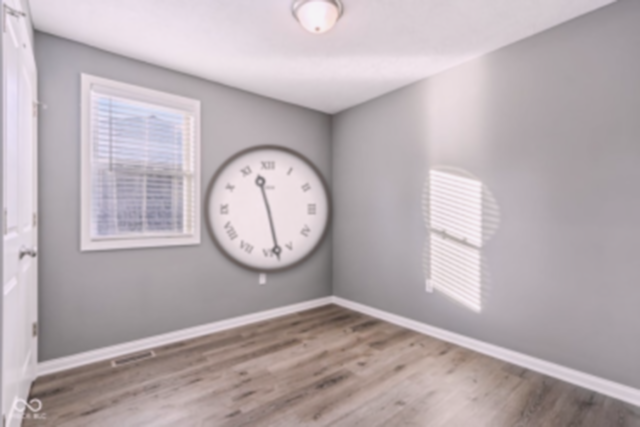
11:28
